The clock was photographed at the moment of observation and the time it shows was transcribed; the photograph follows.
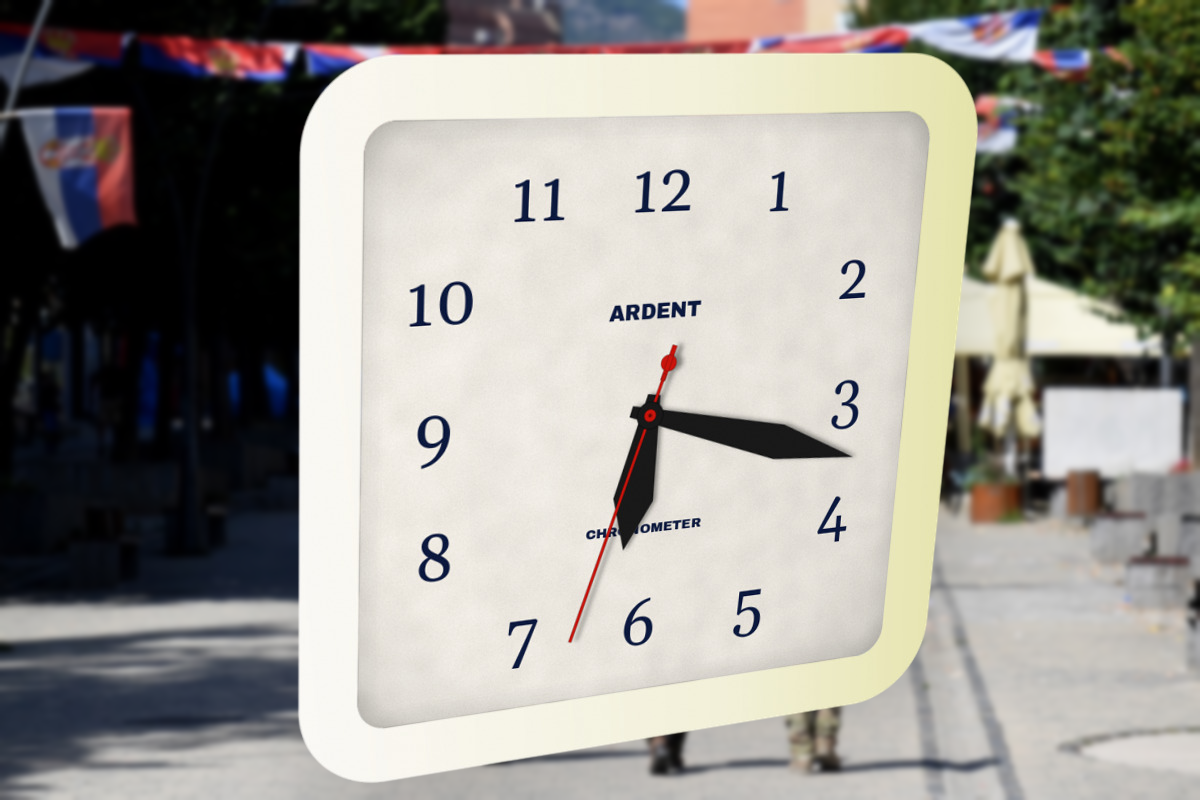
6:17:33
